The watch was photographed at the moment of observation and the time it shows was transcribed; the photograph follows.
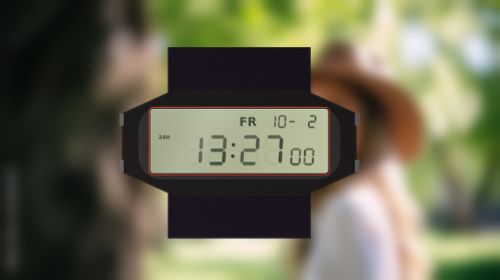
13:27:00
